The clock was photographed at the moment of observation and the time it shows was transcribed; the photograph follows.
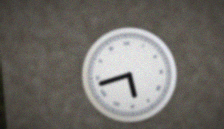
5:43
